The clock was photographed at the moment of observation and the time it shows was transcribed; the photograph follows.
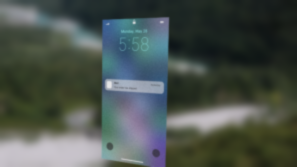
5:58
